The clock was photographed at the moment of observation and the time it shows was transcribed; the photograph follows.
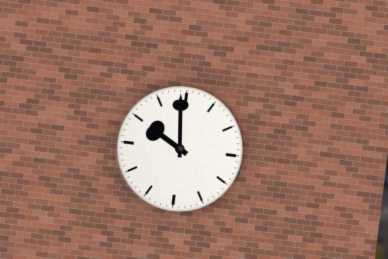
9:59
